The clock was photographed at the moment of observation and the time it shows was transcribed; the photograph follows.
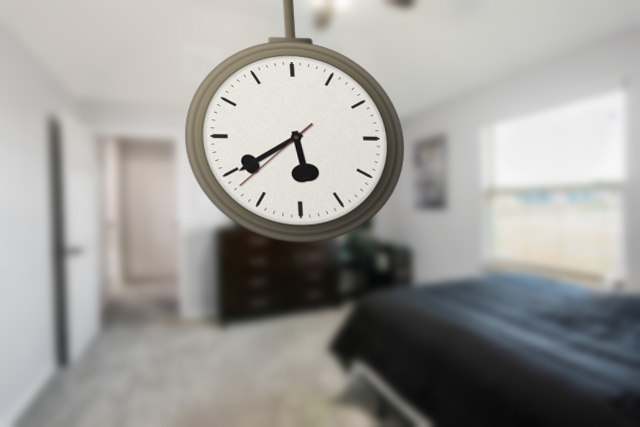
5:39:38
